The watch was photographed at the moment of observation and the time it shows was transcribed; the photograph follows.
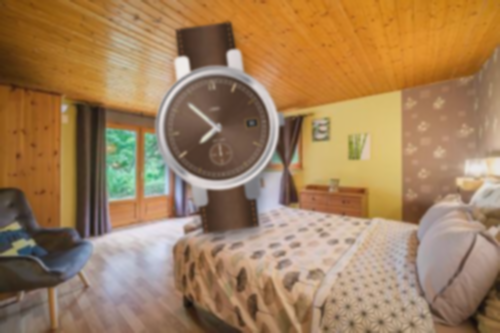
7:53
